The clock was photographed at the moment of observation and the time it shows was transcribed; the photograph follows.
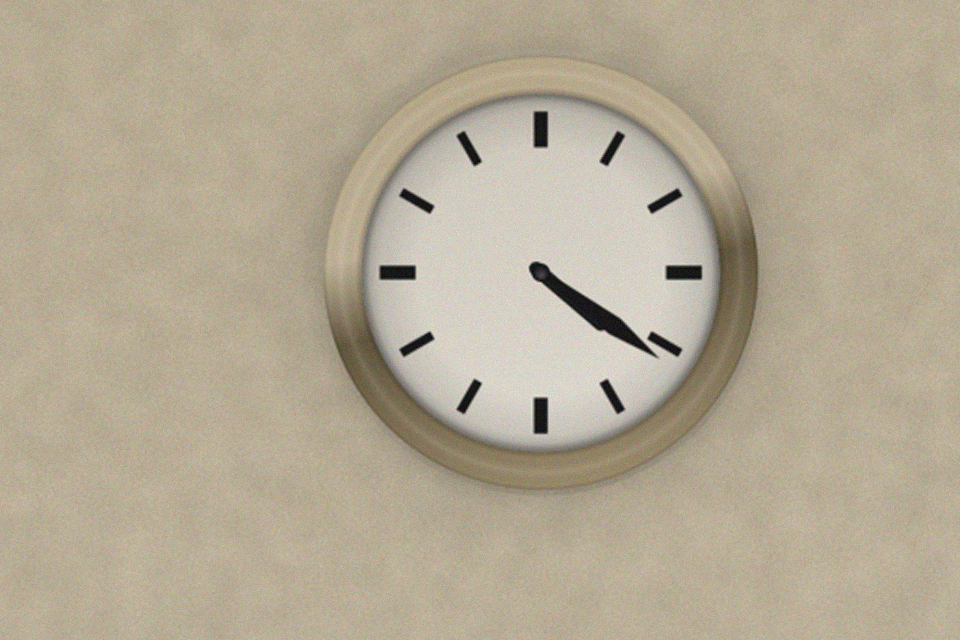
4:21
